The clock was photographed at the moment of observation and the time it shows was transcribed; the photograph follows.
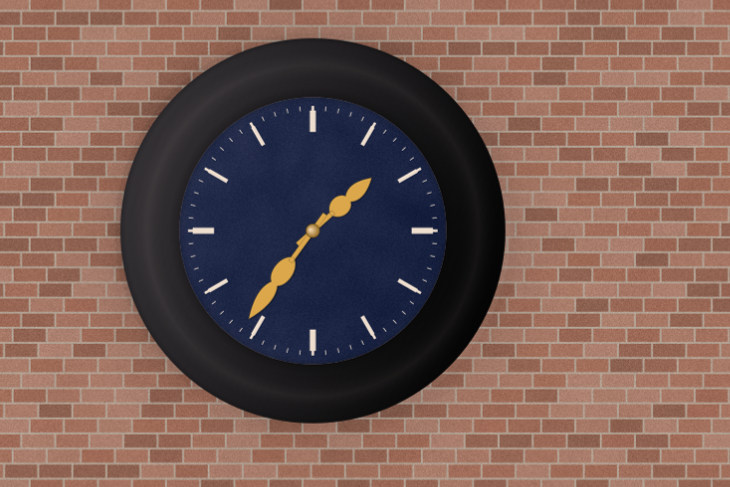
1:36
